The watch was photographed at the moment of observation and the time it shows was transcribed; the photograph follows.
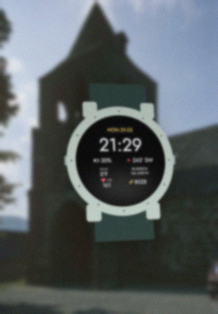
21:29
